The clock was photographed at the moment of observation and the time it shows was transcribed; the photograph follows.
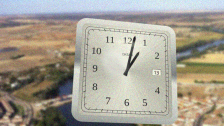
1:02
